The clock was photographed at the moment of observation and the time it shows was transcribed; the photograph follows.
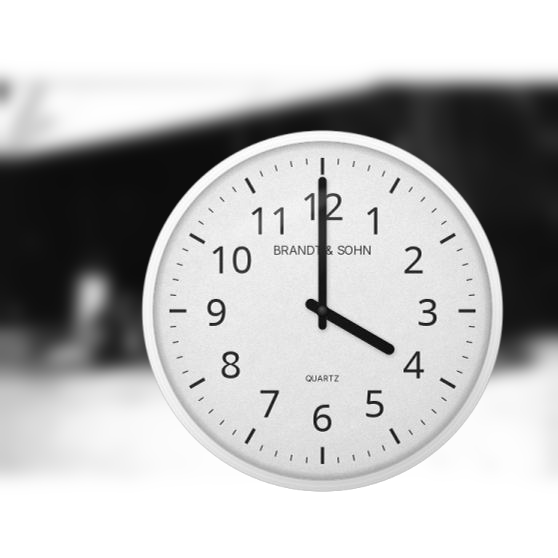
4:00
